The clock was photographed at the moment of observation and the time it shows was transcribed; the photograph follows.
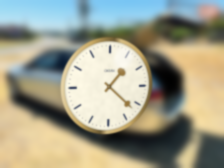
1:22
